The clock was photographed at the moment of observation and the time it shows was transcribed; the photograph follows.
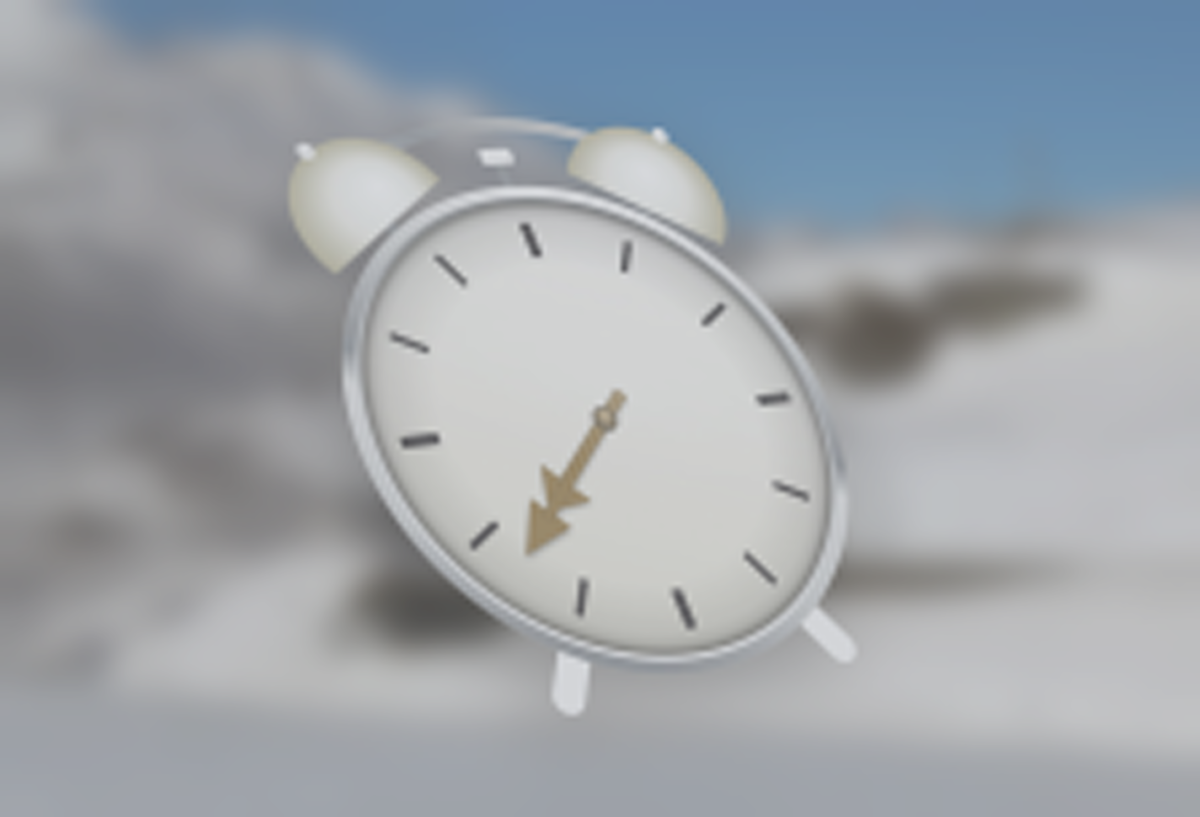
7:38
